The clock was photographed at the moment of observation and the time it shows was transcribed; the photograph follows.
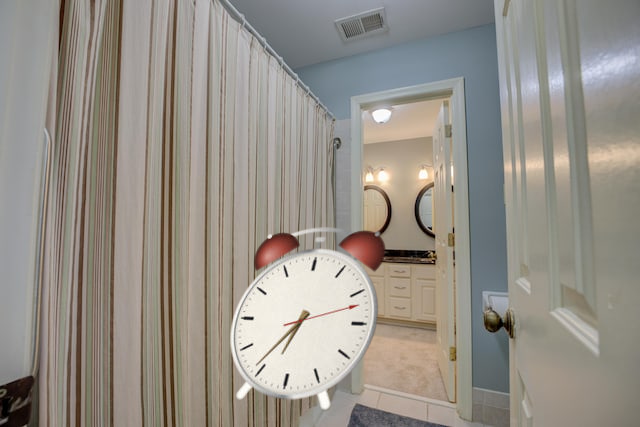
6:36:12
